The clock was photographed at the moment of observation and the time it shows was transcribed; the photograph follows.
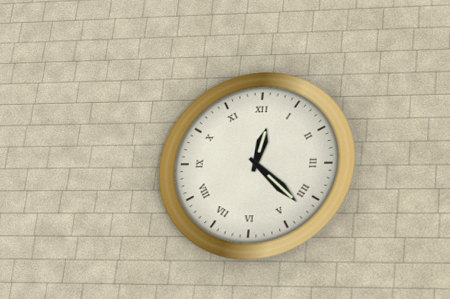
12:22
